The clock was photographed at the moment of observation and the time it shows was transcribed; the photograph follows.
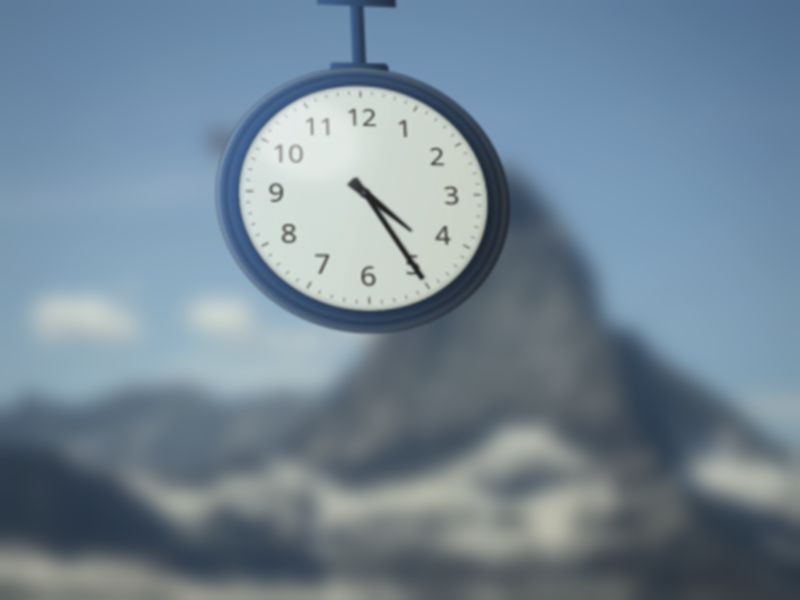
4:25
